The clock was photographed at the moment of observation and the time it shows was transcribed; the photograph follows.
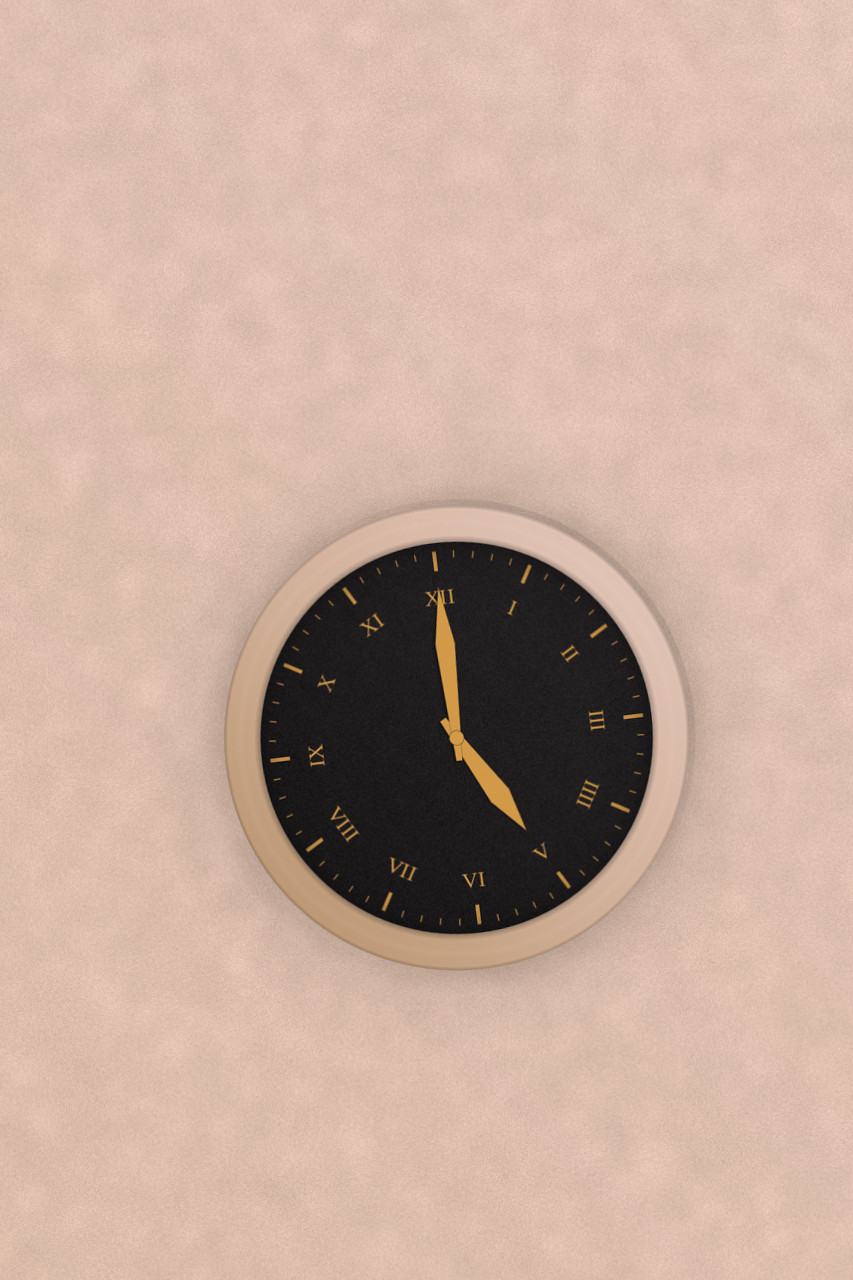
5:00
